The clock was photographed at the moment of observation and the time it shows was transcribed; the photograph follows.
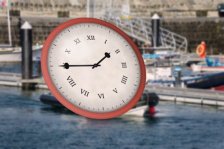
1:45
